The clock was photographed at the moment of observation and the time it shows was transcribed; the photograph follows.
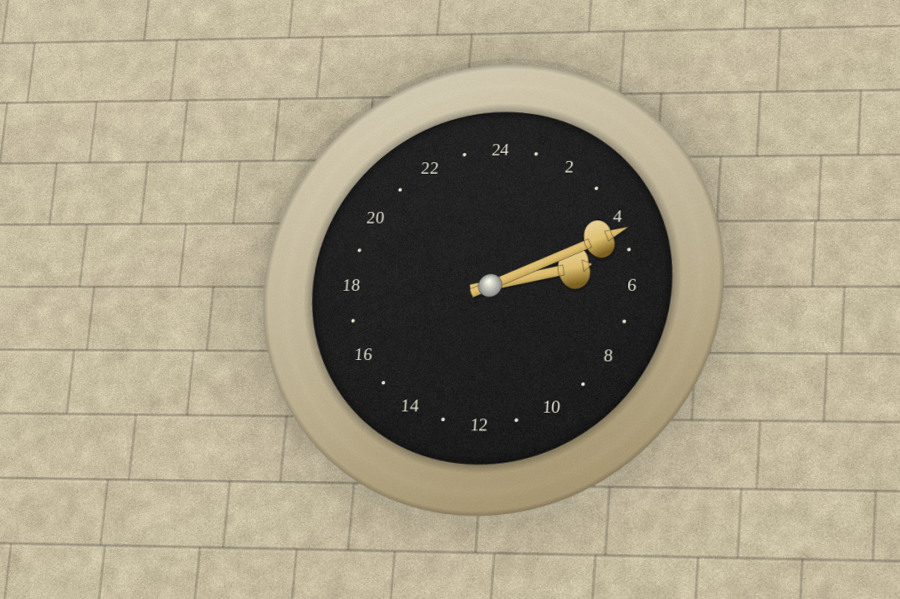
5:11
